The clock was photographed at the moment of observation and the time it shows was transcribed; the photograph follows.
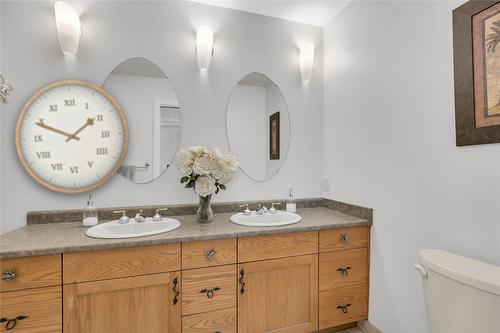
1:49
